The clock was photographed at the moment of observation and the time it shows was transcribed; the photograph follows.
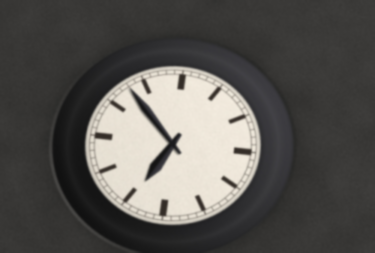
6:53
